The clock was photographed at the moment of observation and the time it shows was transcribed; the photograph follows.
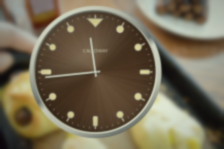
11:44
